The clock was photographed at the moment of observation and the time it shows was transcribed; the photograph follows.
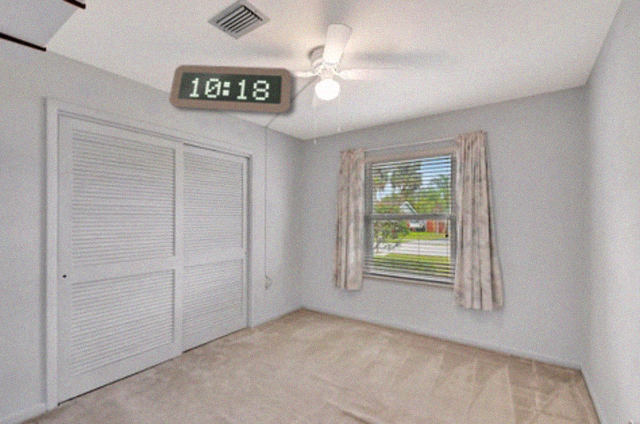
10:18
